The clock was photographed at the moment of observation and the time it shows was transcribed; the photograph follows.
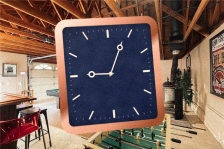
9:04
